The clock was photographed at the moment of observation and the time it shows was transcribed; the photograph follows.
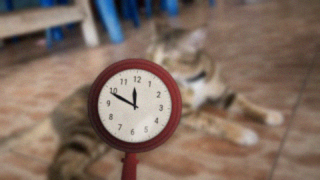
11:49
